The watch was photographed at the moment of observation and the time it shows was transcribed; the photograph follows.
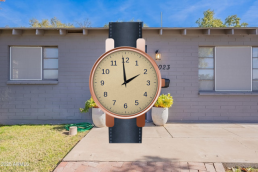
1:59
